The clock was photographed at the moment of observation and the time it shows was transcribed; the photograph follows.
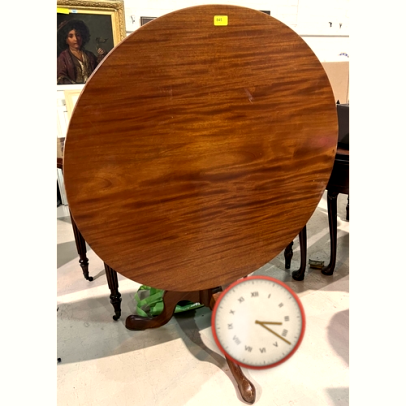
3:22
